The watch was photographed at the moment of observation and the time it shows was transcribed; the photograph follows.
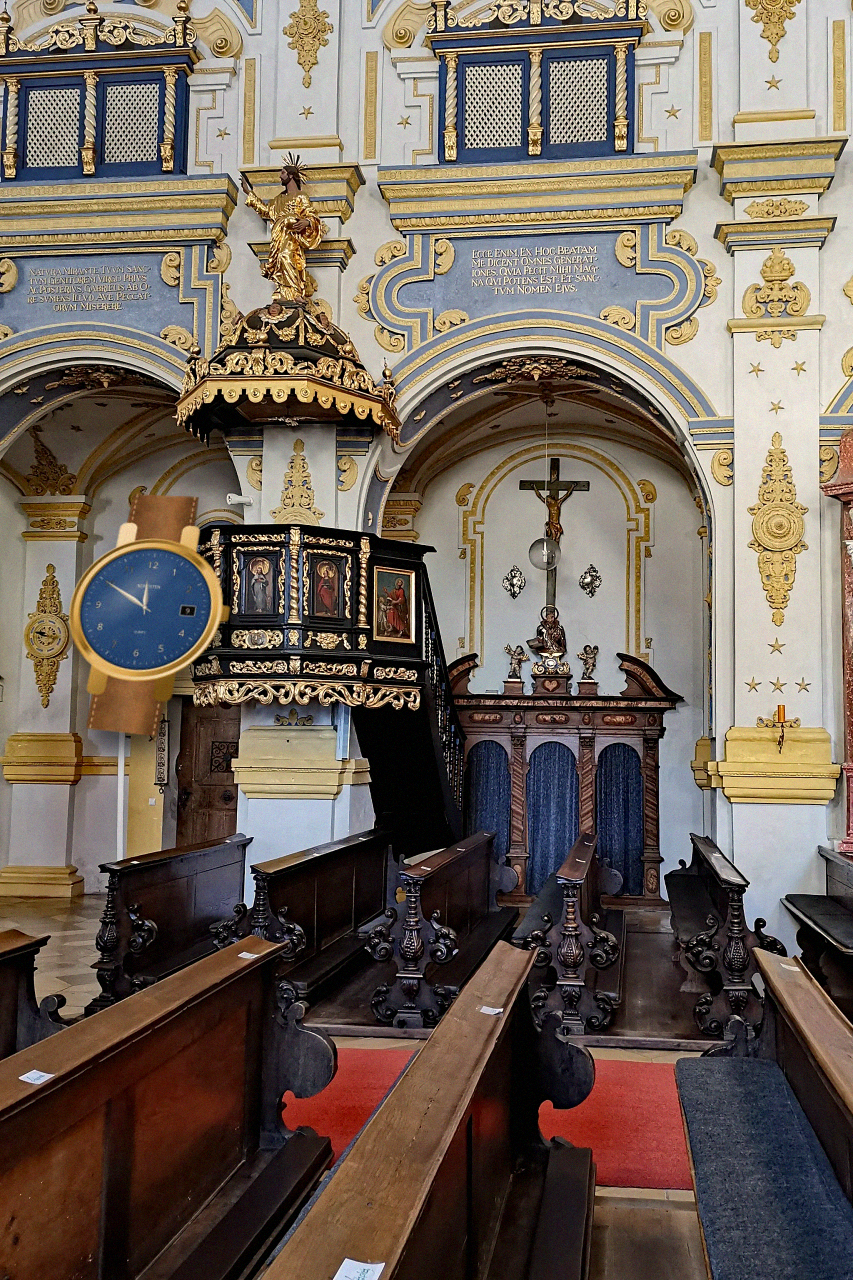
11:50
